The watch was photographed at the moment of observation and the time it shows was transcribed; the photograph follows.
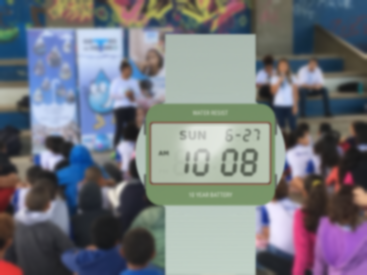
10:08
